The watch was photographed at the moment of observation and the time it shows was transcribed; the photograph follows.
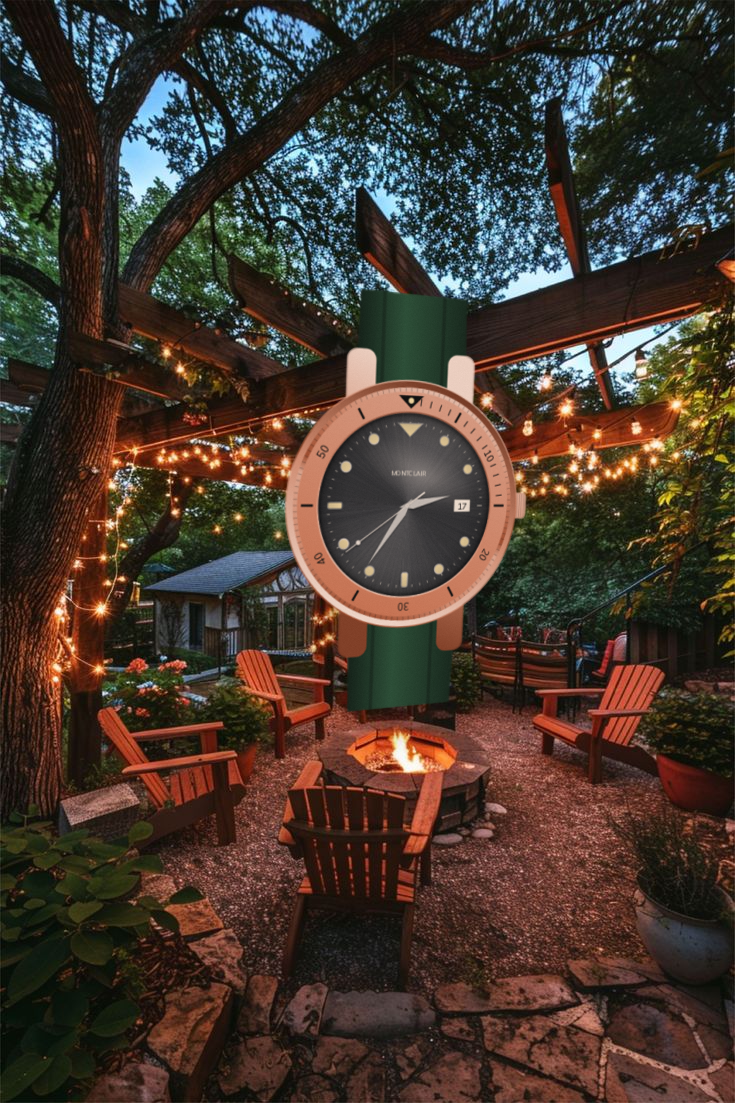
2:35:39
